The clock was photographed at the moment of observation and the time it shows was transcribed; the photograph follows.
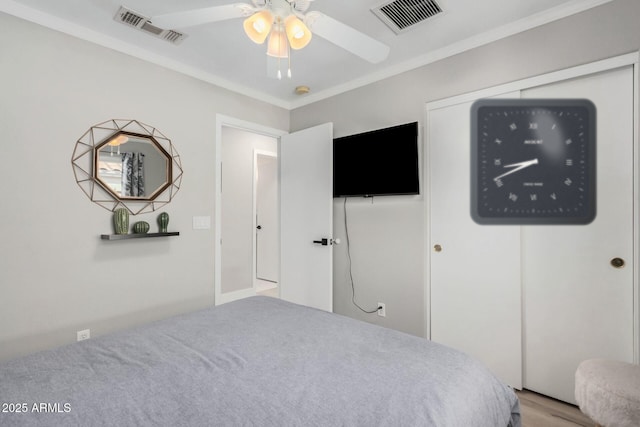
8:41
